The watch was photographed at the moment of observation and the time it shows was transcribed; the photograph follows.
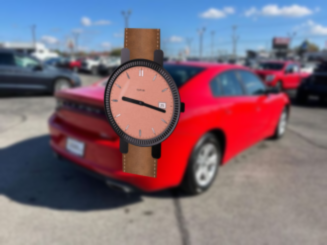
9:17
